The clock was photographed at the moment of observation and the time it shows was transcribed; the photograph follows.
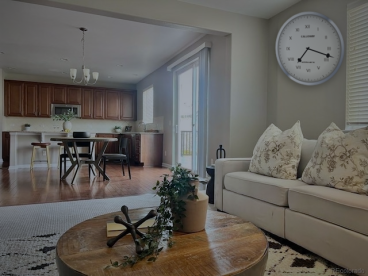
7:18
